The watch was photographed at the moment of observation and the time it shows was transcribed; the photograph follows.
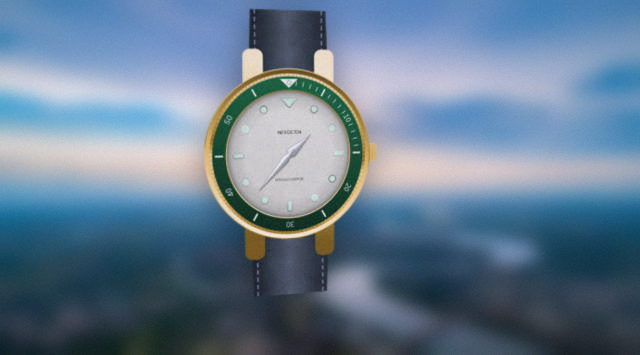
1:37
